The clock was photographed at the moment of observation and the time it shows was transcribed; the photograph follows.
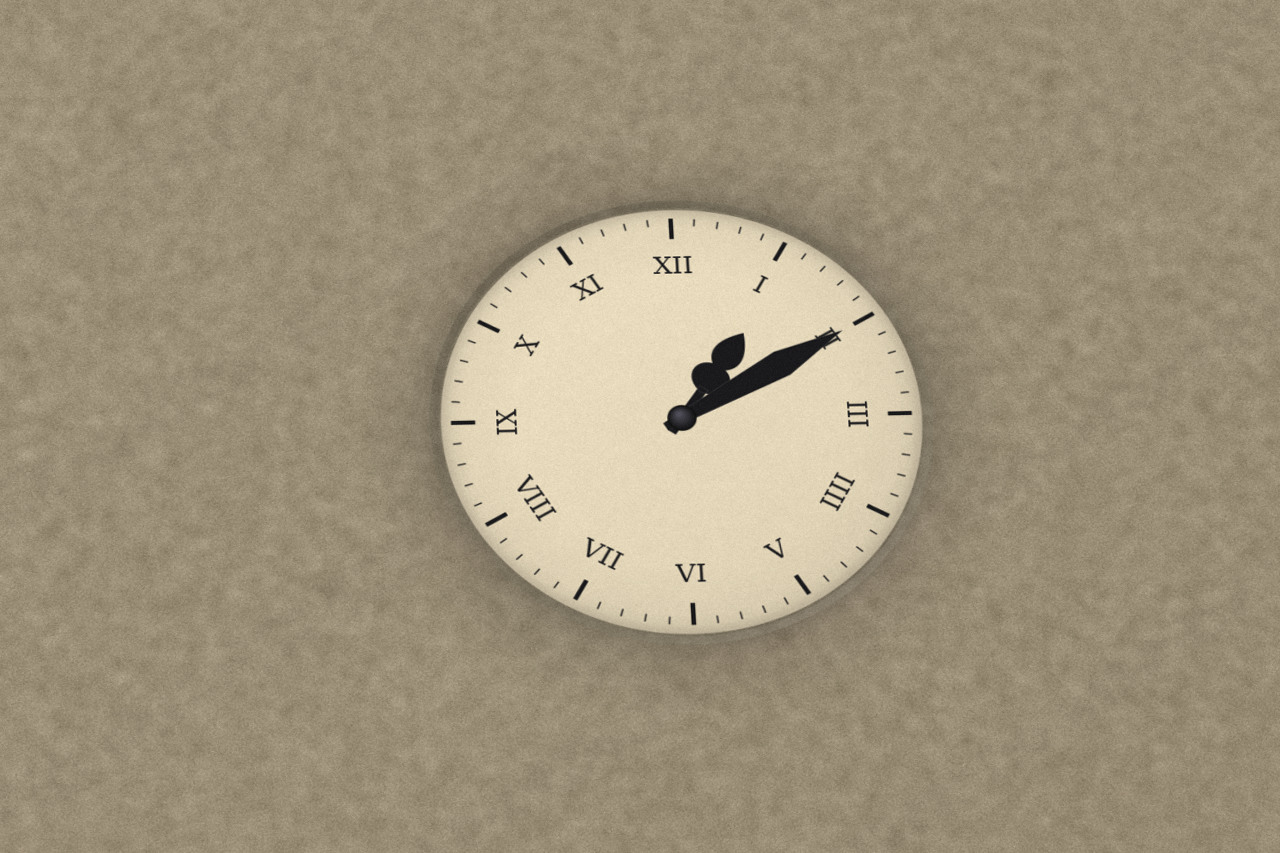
1:10
